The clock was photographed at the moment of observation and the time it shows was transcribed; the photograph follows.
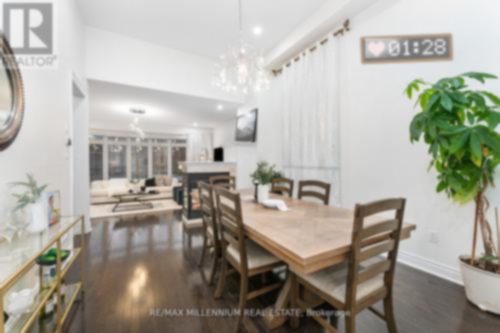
1:28
